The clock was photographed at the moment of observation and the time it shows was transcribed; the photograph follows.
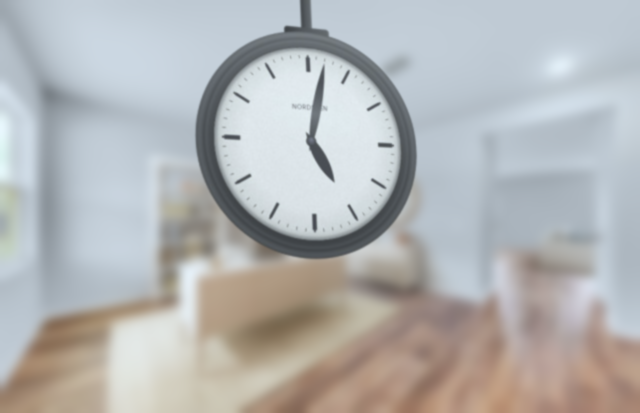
5:02
